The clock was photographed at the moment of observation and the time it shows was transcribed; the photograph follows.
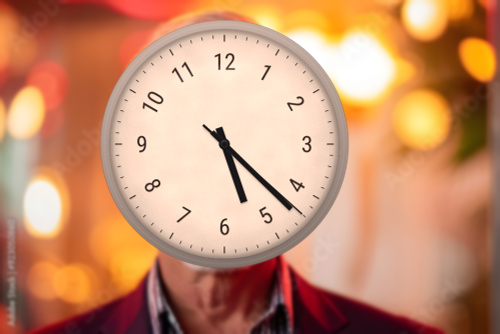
5:22:22
